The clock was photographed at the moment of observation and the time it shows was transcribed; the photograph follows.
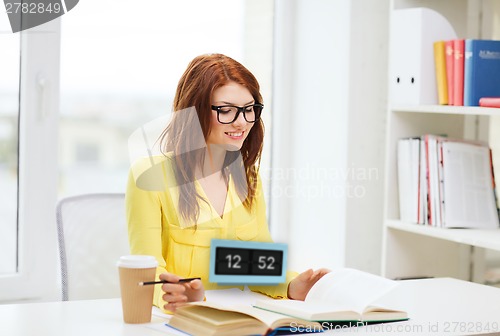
12:52
